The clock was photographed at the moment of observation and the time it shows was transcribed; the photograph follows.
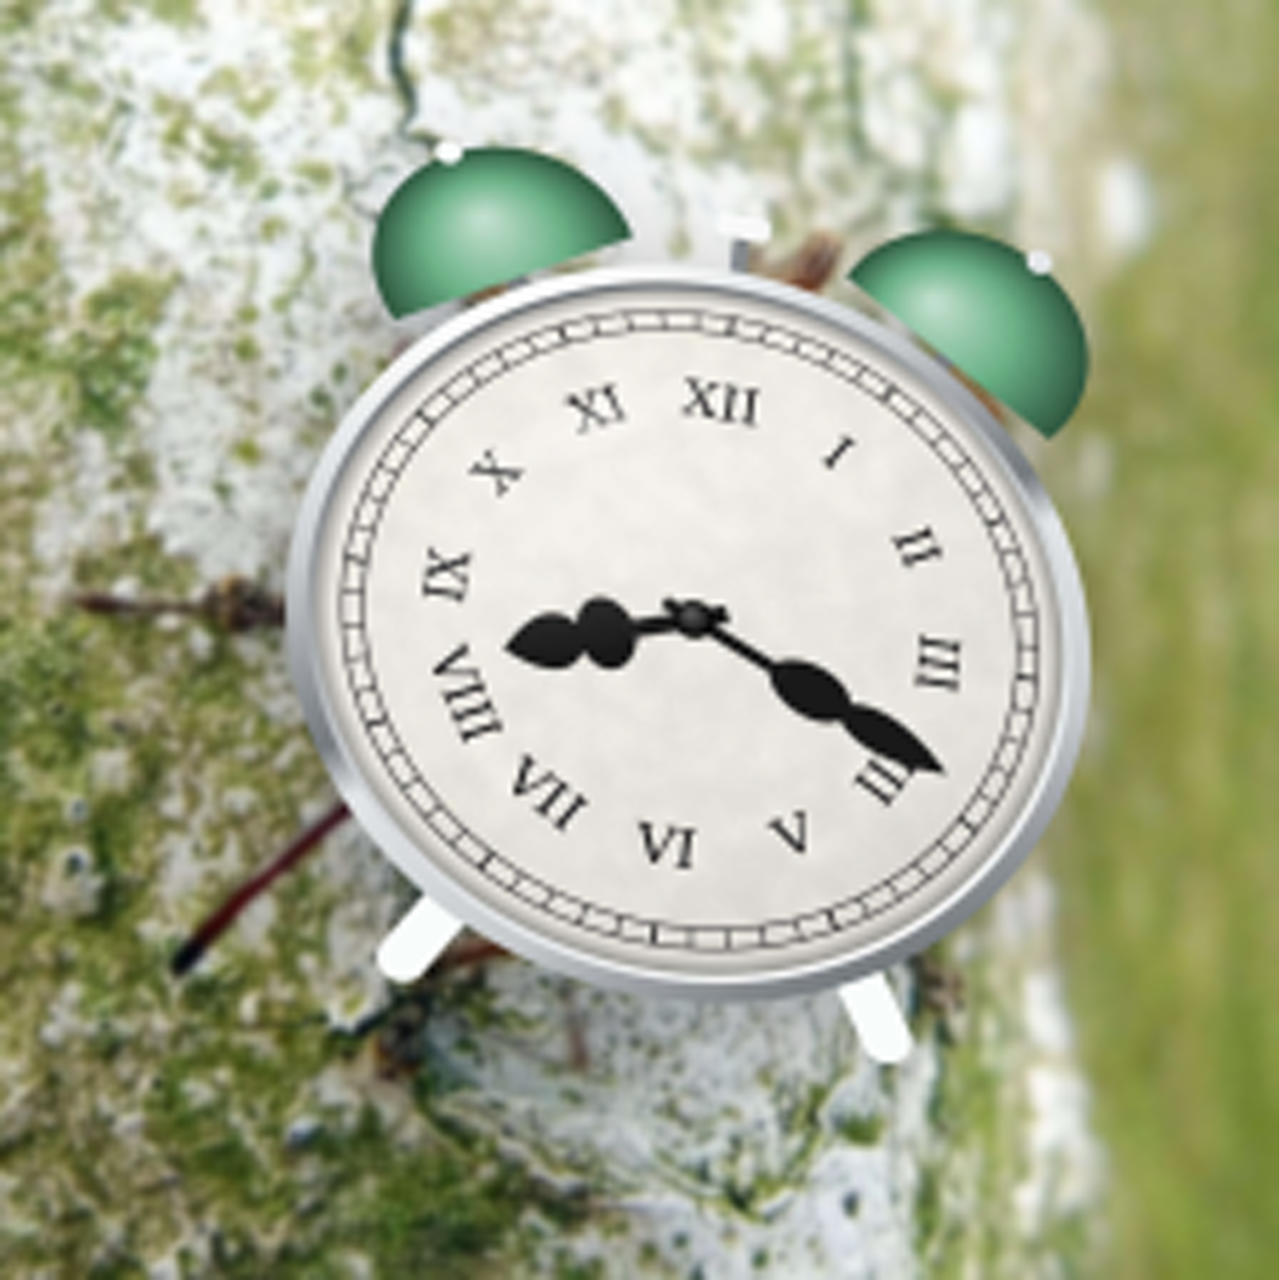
8:19
